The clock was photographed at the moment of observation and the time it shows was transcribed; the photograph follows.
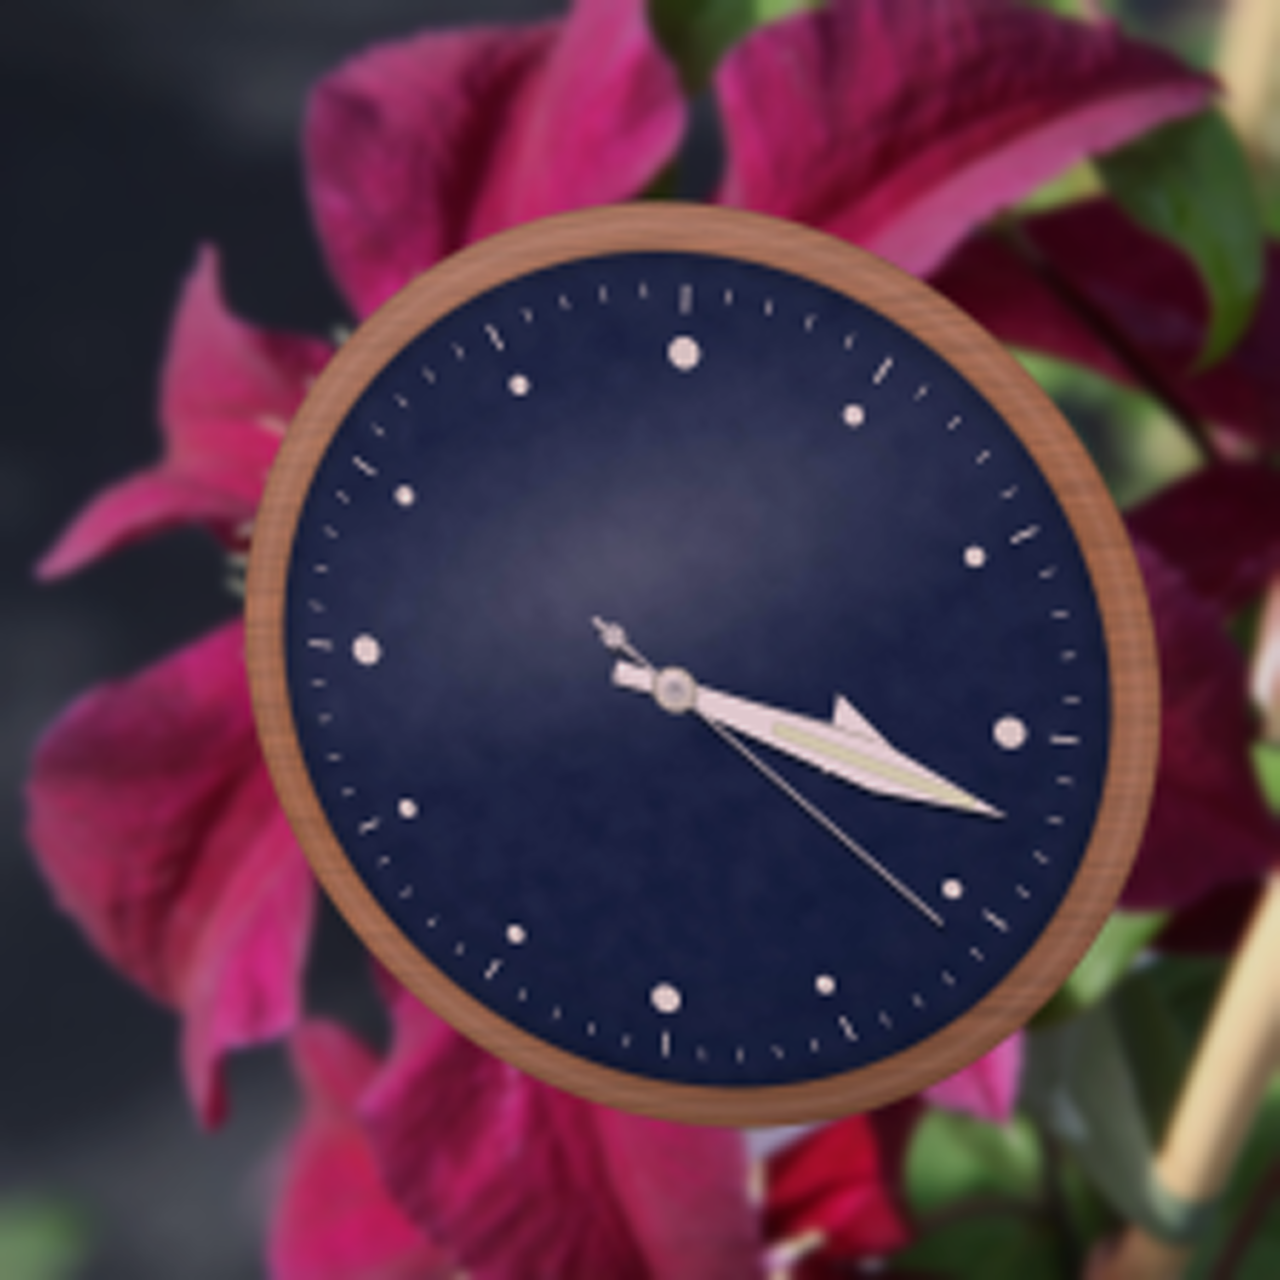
3:17:21
